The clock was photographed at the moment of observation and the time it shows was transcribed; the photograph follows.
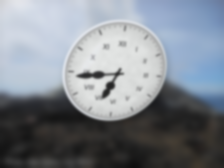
6:44
